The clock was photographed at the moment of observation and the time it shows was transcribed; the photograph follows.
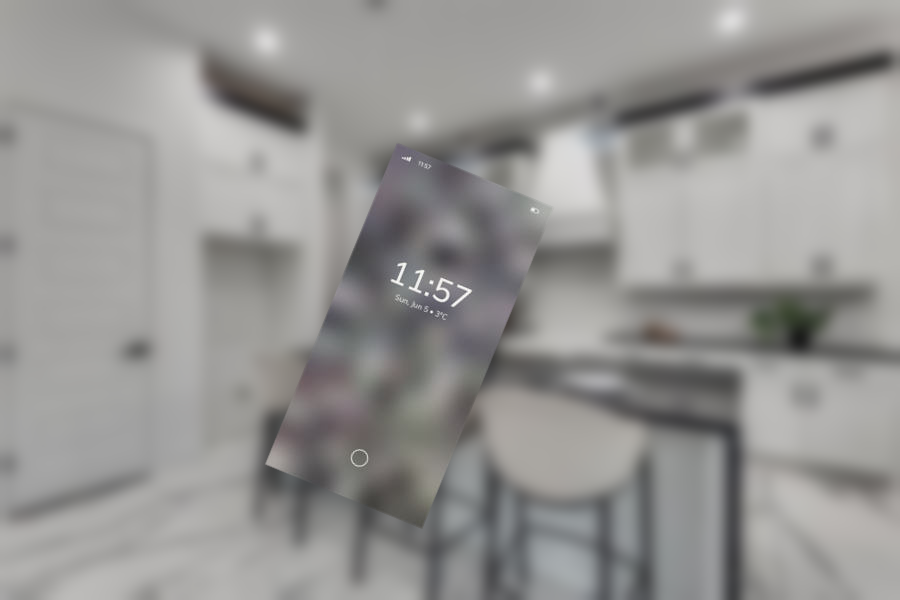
11:57
